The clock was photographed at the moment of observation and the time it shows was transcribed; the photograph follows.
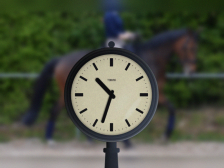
10:33
